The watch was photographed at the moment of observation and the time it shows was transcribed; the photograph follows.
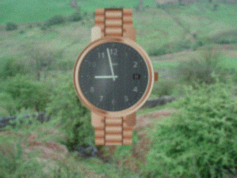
8:58
